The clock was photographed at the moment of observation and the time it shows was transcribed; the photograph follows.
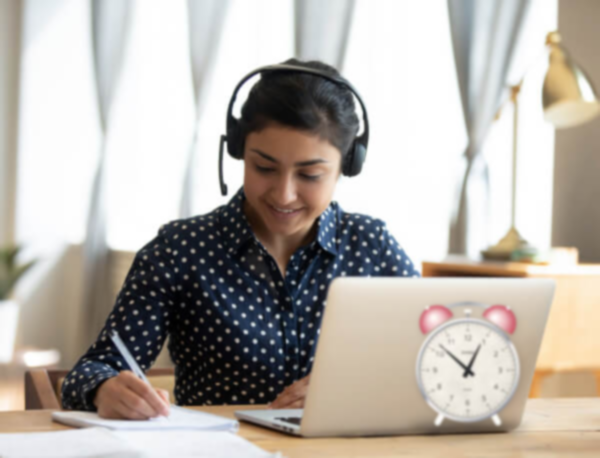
12:52
